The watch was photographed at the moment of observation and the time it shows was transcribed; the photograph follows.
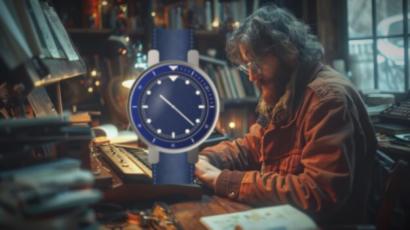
10:22
